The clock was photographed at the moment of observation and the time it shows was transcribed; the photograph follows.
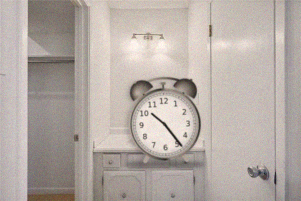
10:24
